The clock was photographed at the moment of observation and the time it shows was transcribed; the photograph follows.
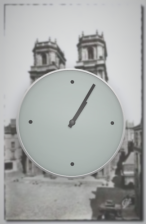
1:05
